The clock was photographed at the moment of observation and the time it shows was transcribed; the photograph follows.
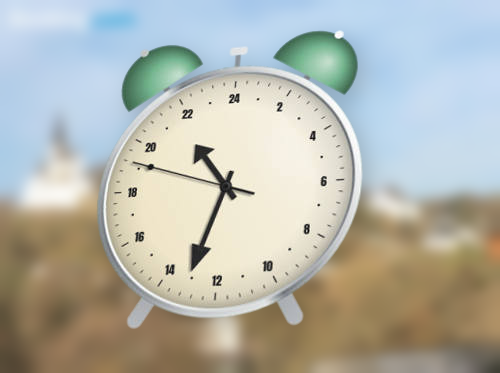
21:32:48
